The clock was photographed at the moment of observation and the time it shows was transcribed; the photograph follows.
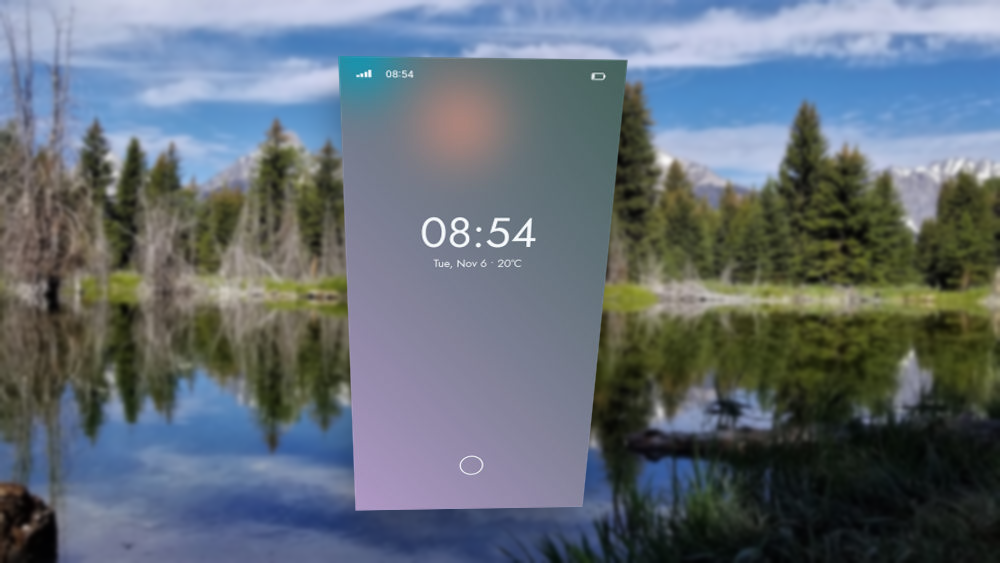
8:54
